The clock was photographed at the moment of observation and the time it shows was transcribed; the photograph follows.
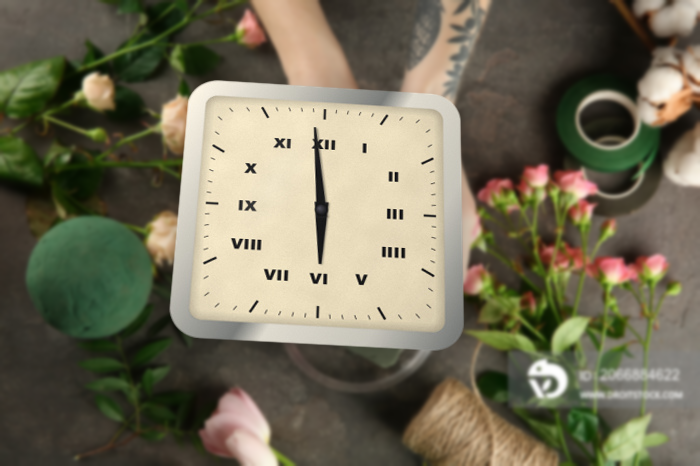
5:59
